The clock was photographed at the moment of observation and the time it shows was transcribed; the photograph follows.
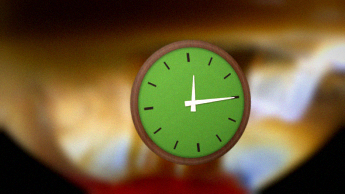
12:15
